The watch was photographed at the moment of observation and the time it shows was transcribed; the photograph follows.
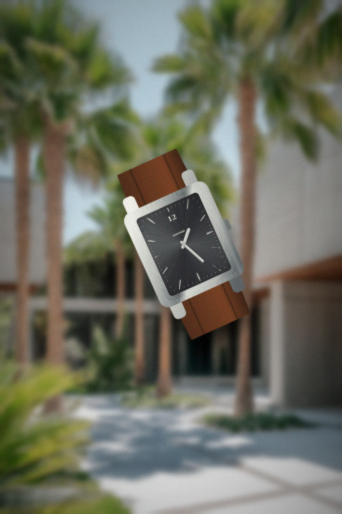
1:26
